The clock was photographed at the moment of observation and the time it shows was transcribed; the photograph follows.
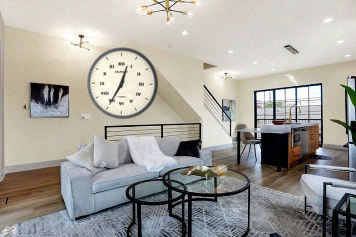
12:35
